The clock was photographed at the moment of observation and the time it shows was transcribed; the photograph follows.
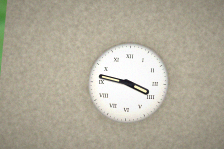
3:47
